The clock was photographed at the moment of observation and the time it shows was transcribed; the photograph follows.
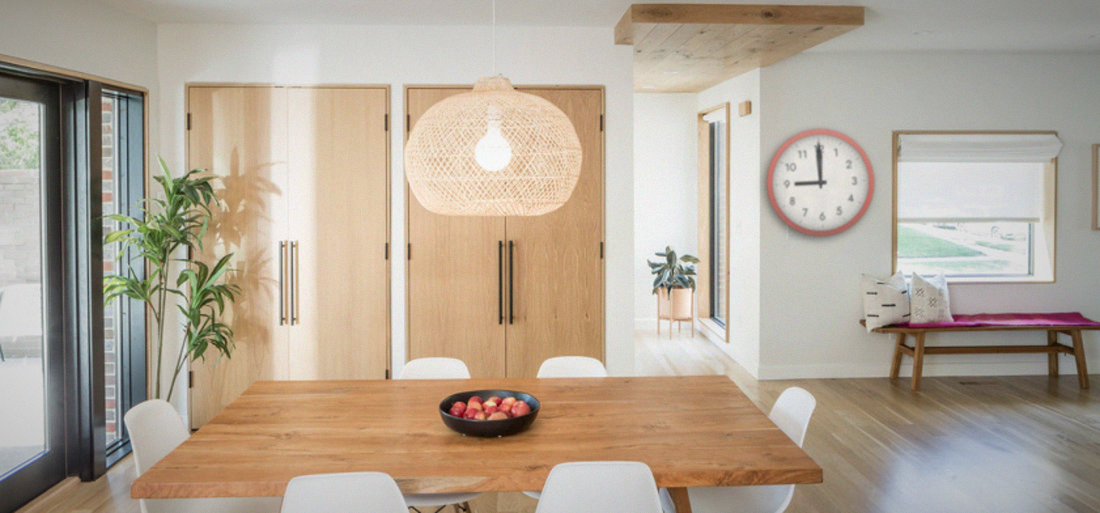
9:00
